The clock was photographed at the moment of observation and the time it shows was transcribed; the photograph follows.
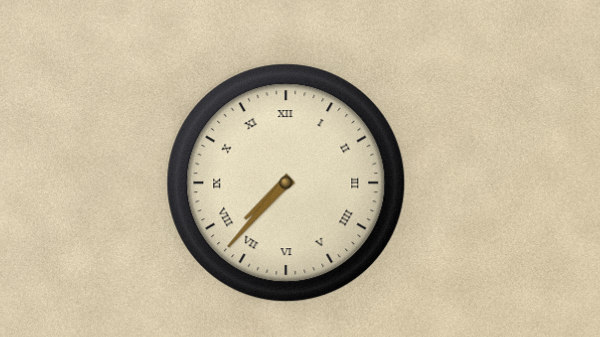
7:37
